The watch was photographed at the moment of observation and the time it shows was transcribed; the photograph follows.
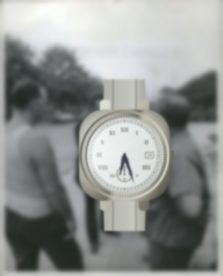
6:27
